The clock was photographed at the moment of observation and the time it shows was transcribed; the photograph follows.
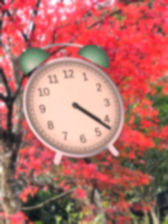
4:22
